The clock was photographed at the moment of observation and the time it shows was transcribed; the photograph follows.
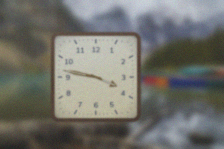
3:47
